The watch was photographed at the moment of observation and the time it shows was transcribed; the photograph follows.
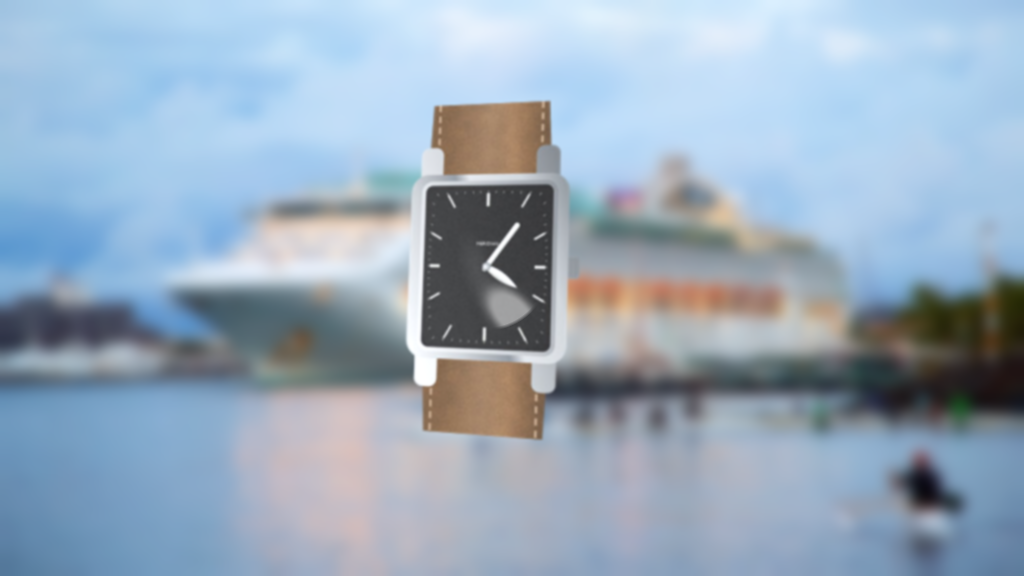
4:06
